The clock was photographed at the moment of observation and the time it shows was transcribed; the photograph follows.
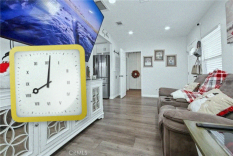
8:01
